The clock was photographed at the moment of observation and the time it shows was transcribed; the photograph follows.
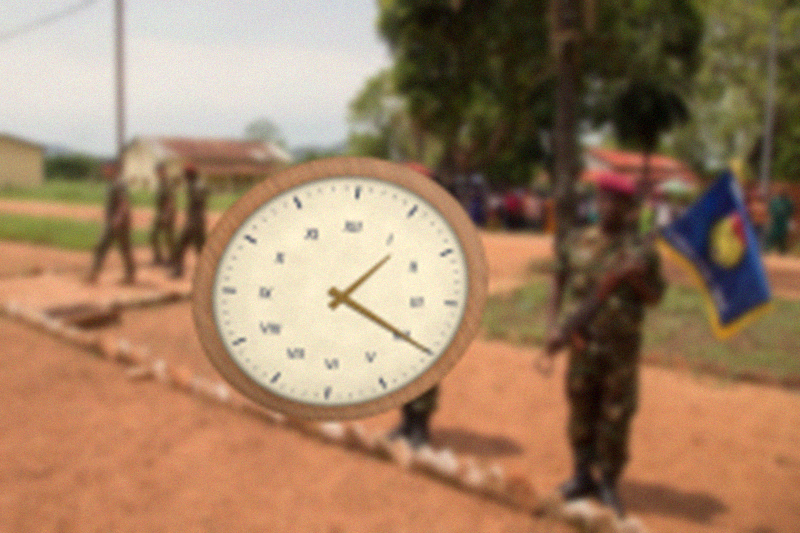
1:20
